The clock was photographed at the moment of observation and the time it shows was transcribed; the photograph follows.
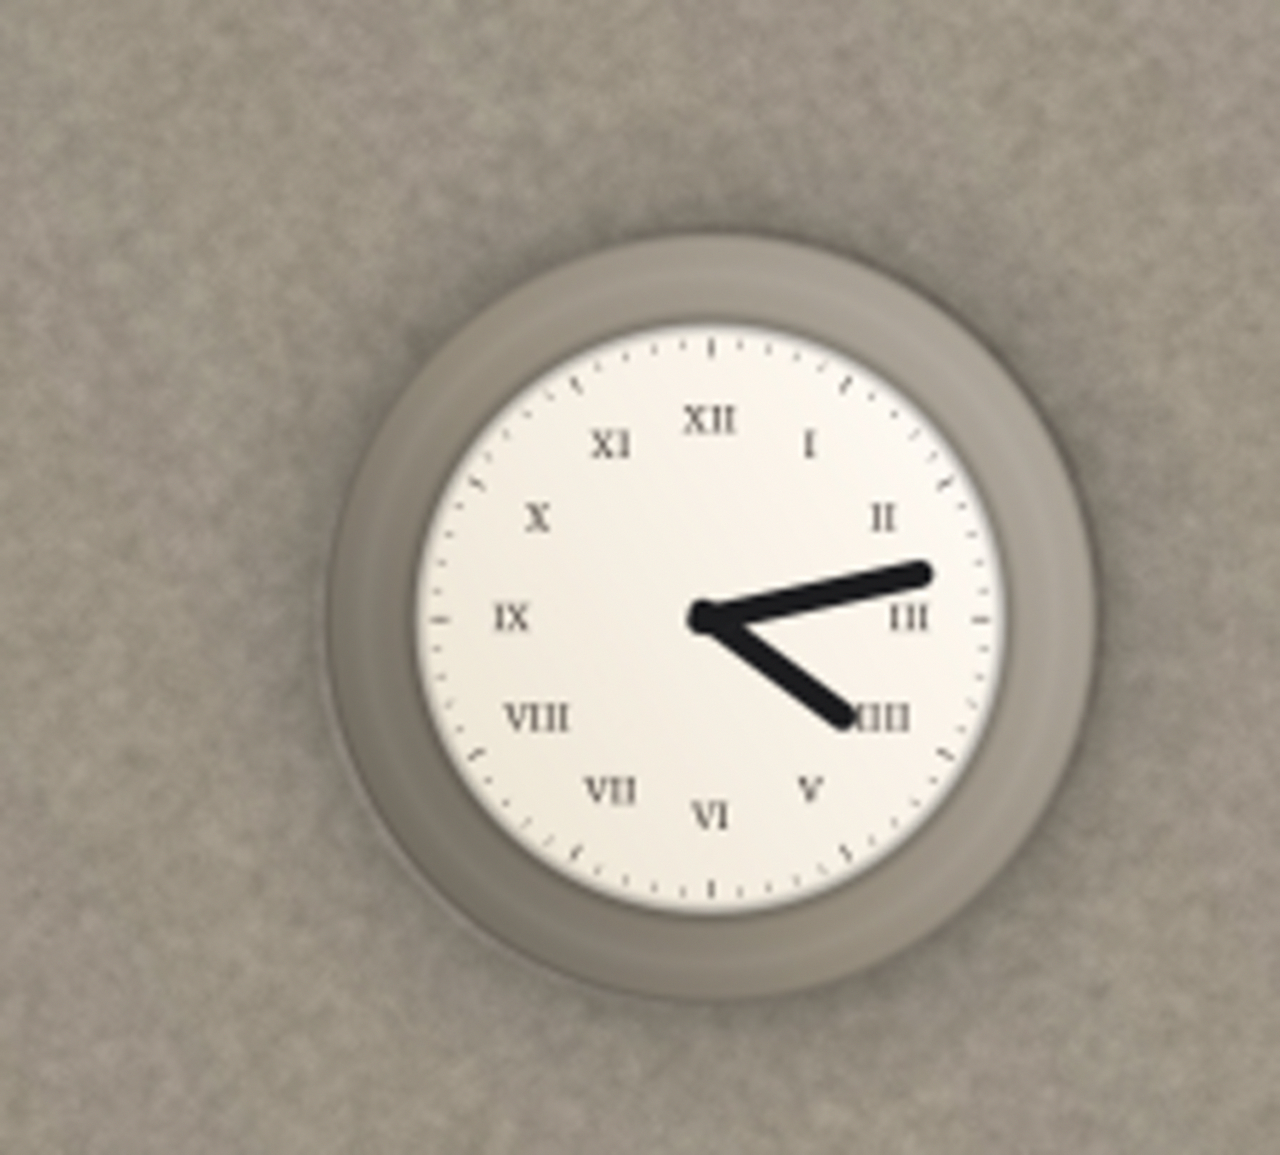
4:13
